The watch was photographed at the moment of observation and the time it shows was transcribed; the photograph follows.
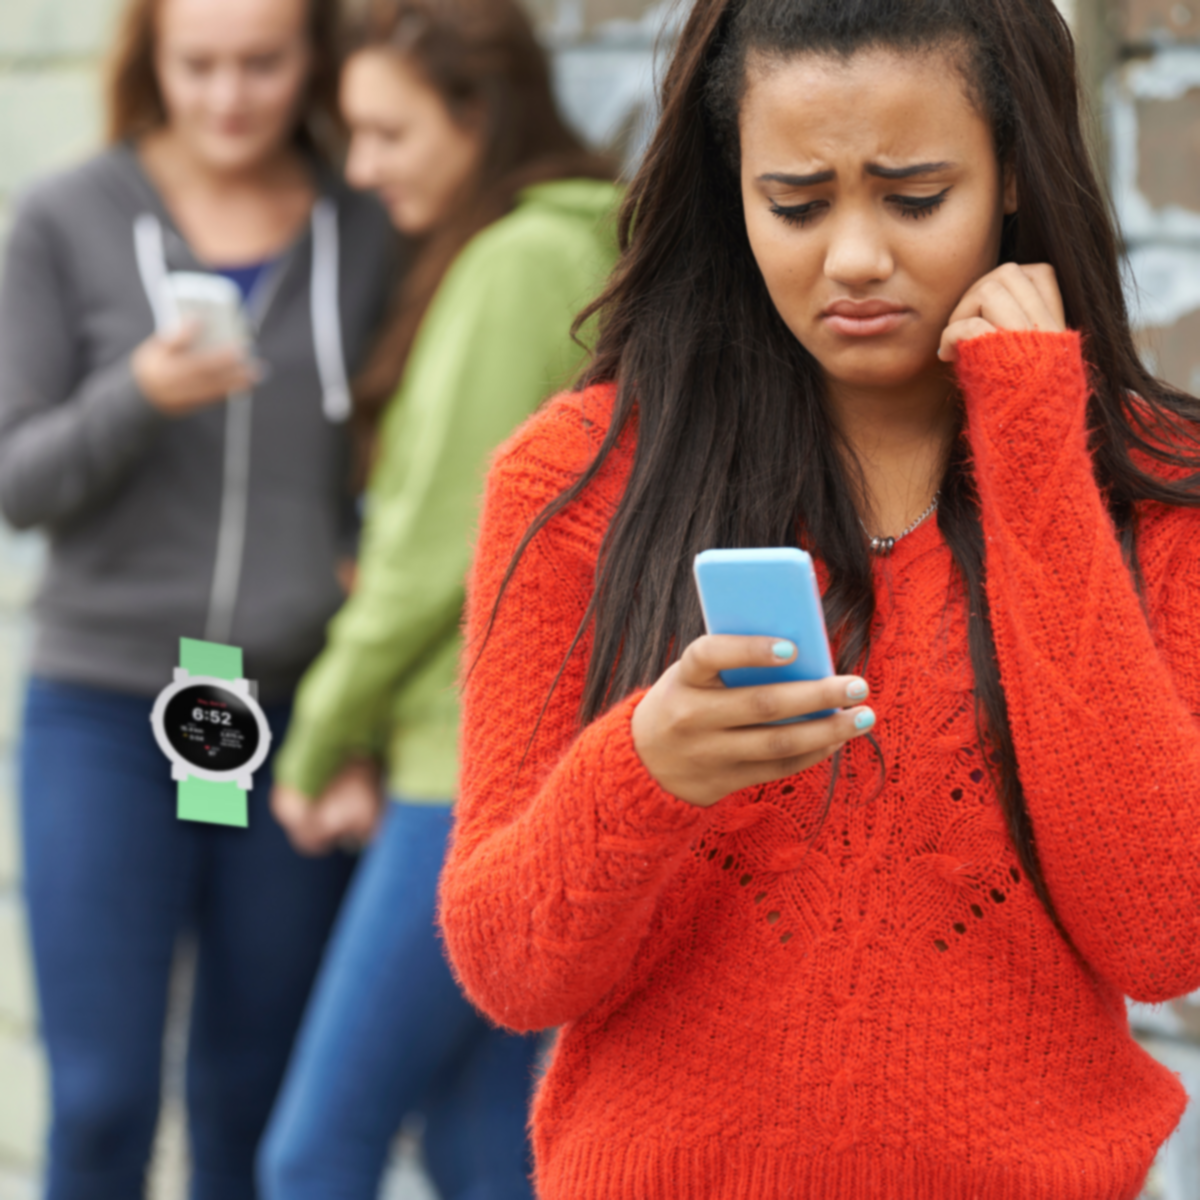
6:52
